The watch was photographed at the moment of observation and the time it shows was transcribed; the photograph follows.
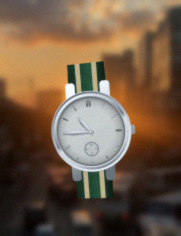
10:45
